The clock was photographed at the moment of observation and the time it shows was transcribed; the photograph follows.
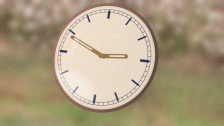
2:49
